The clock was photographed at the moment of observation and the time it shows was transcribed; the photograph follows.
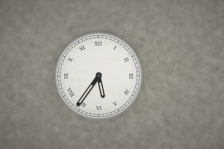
5:36
